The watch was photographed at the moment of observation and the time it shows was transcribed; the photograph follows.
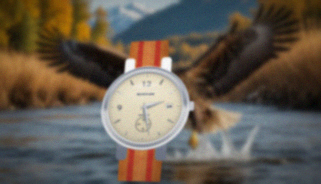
2:28
